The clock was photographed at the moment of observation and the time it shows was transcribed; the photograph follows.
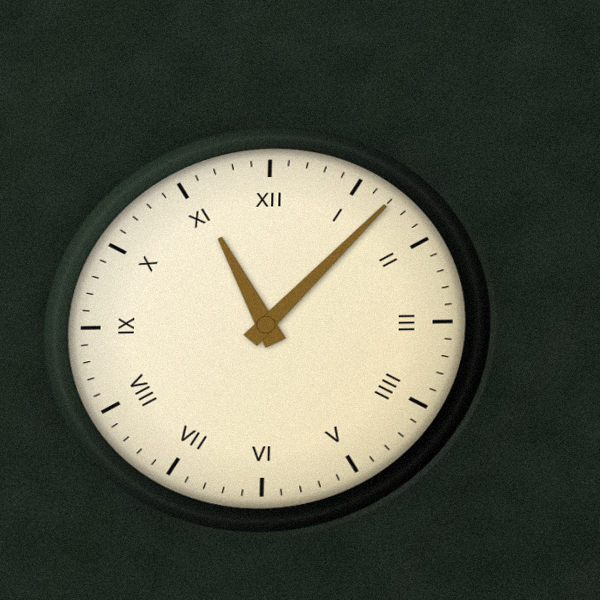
11:07
